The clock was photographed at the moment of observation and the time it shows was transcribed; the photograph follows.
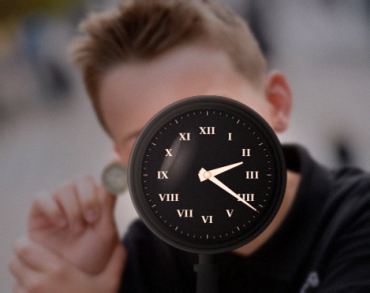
2:21
